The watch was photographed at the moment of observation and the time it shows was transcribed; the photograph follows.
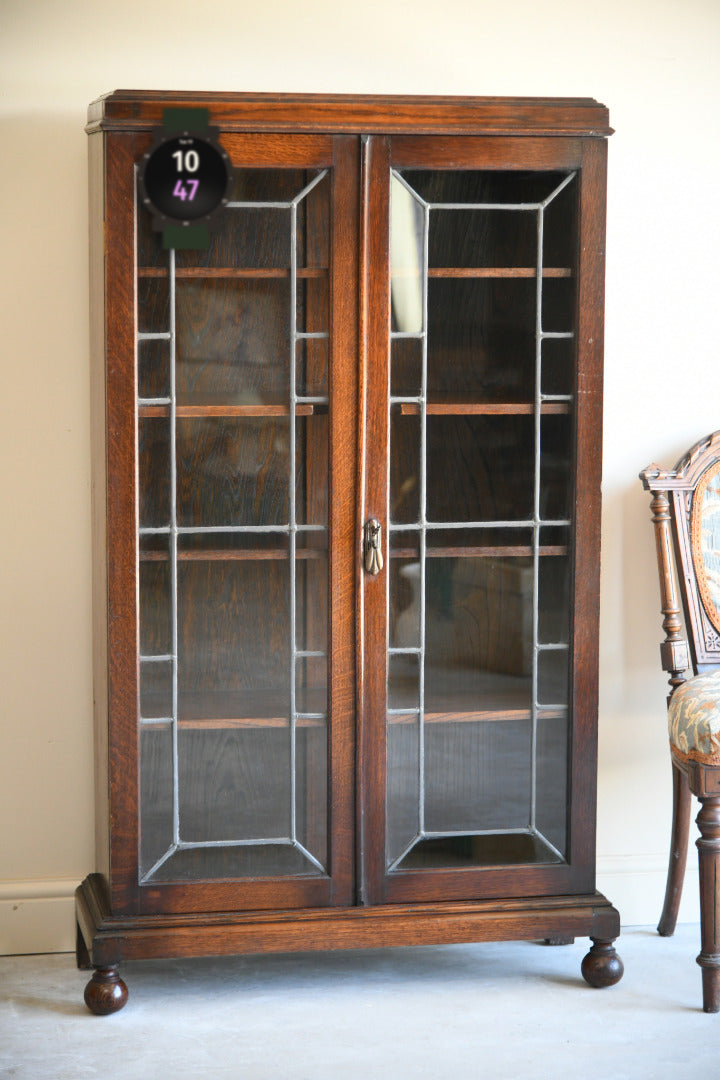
10:47
